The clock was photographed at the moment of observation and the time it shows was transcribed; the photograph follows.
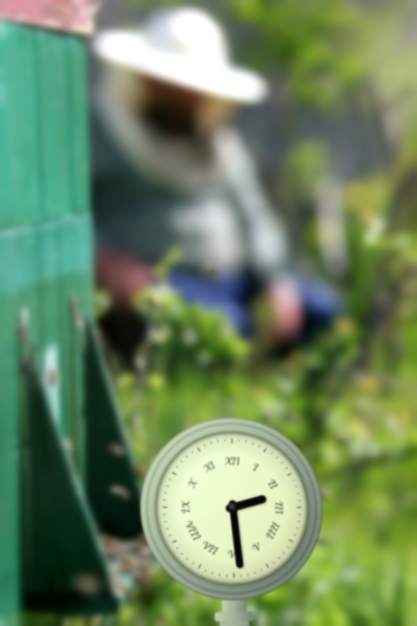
2:29
